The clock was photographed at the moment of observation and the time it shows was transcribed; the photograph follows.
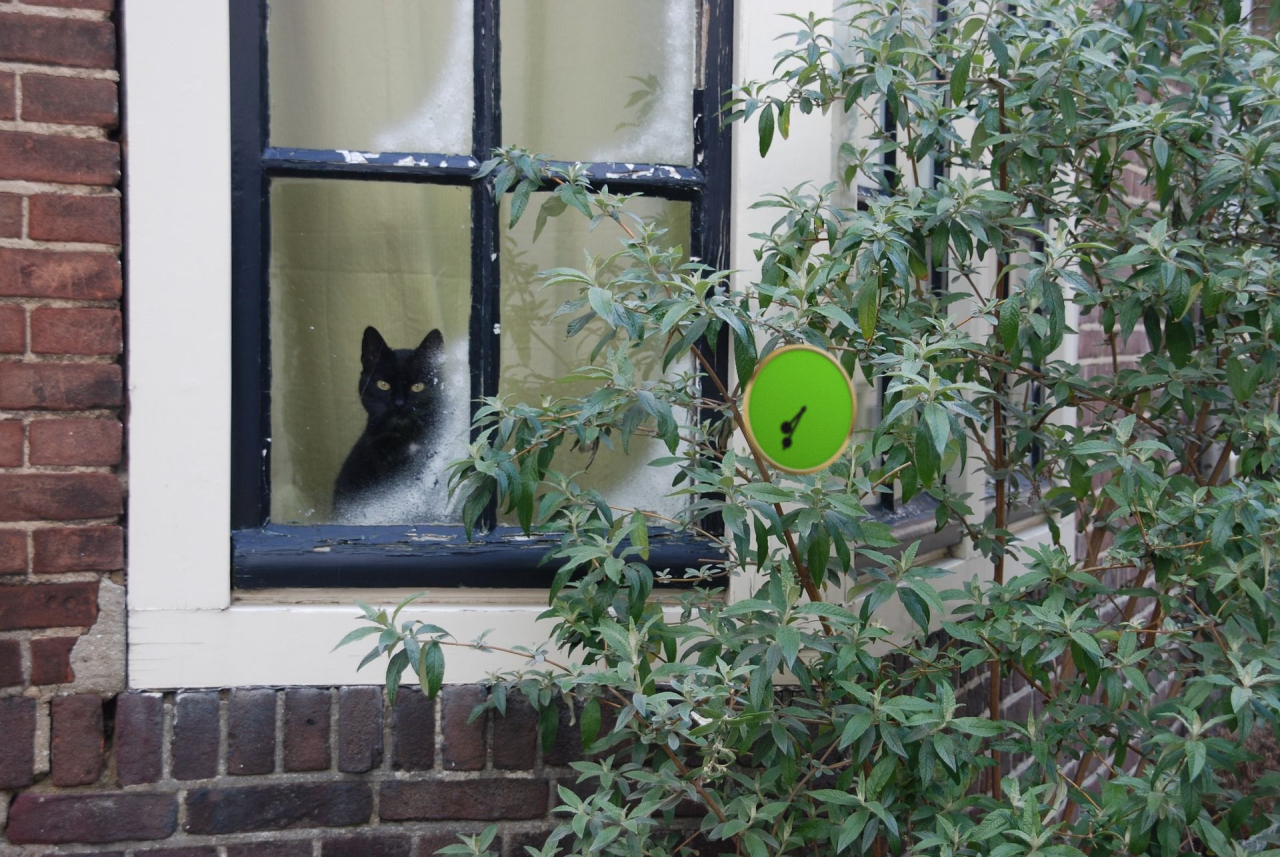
7:35
